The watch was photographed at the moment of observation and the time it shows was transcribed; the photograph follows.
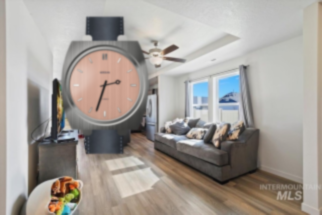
2:33
